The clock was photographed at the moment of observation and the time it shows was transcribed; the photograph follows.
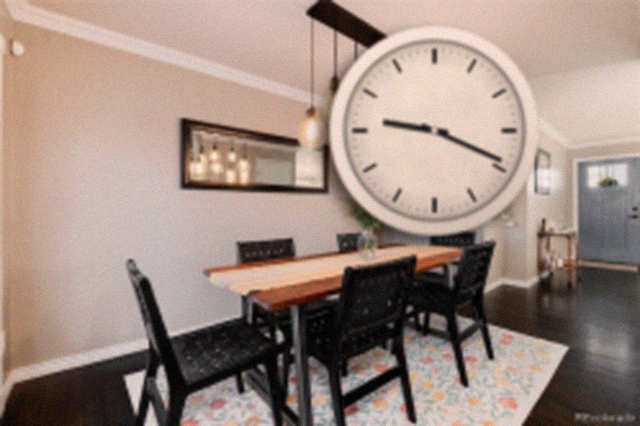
9:19
